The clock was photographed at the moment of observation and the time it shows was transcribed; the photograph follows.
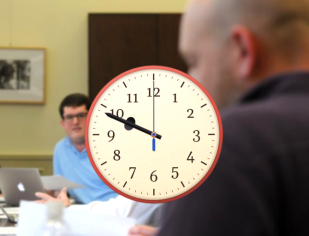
9:49:00
